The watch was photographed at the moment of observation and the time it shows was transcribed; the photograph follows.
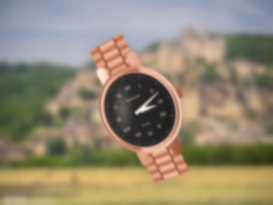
3:12
